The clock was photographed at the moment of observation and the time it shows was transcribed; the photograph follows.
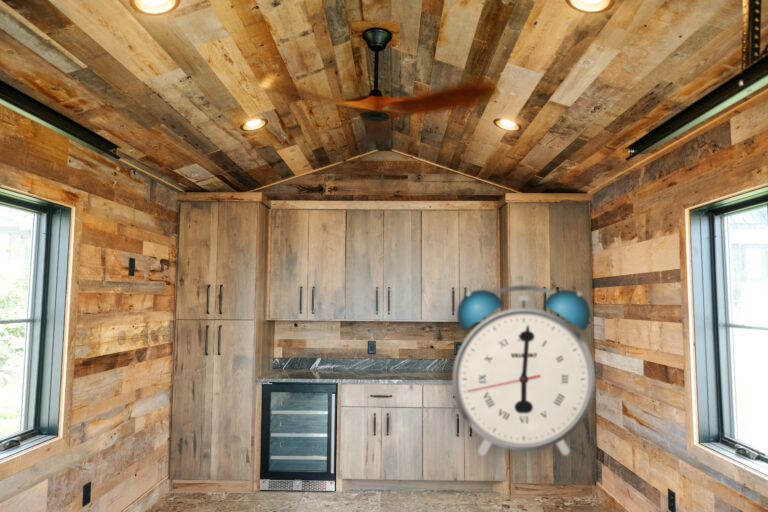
6:00:43
